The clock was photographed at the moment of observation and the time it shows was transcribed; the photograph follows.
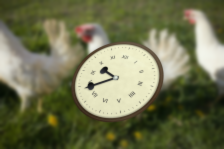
9:39
